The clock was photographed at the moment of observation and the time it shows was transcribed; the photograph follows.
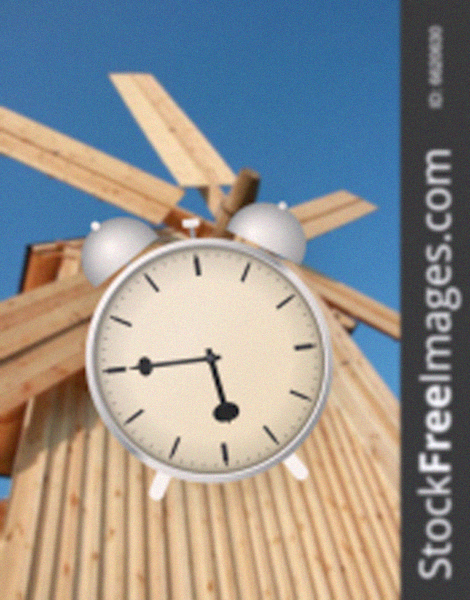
5:45
